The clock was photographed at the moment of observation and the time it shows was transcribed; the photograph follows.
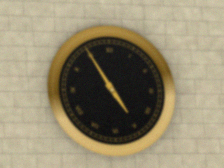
4:55
